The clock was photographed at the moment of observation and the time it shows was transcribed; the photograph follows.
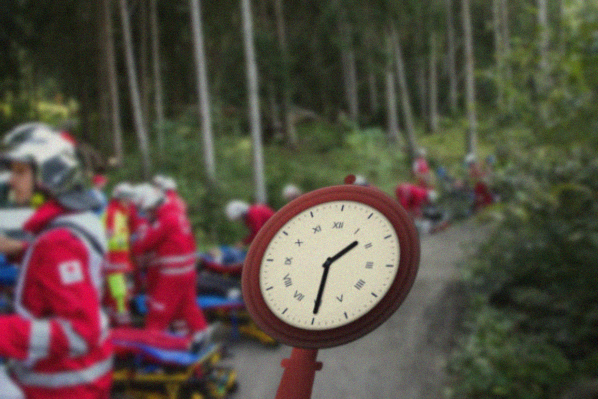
1:30
